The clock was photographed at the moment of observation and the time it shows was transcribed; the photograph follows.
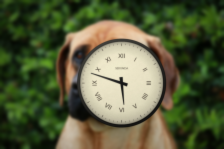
5:48
